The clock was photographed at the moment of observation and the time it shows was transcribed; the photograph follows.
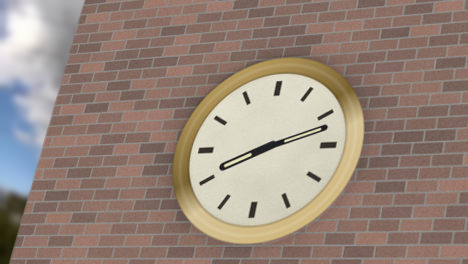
8:12
